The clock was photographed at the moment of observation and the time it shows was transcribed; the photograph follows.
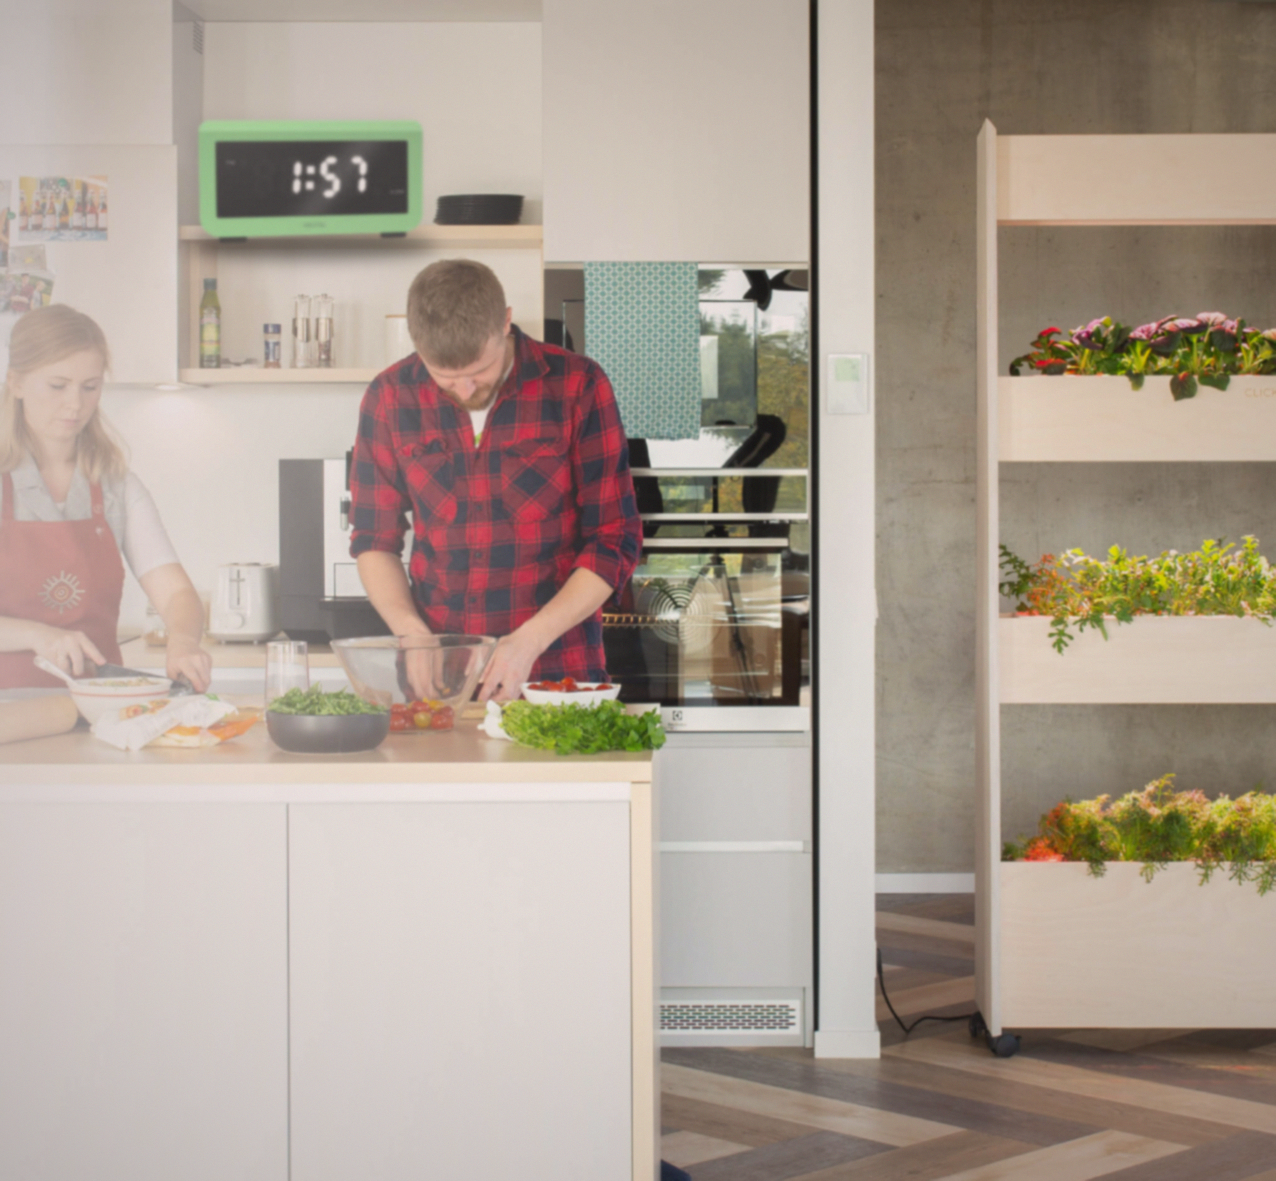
1:57
